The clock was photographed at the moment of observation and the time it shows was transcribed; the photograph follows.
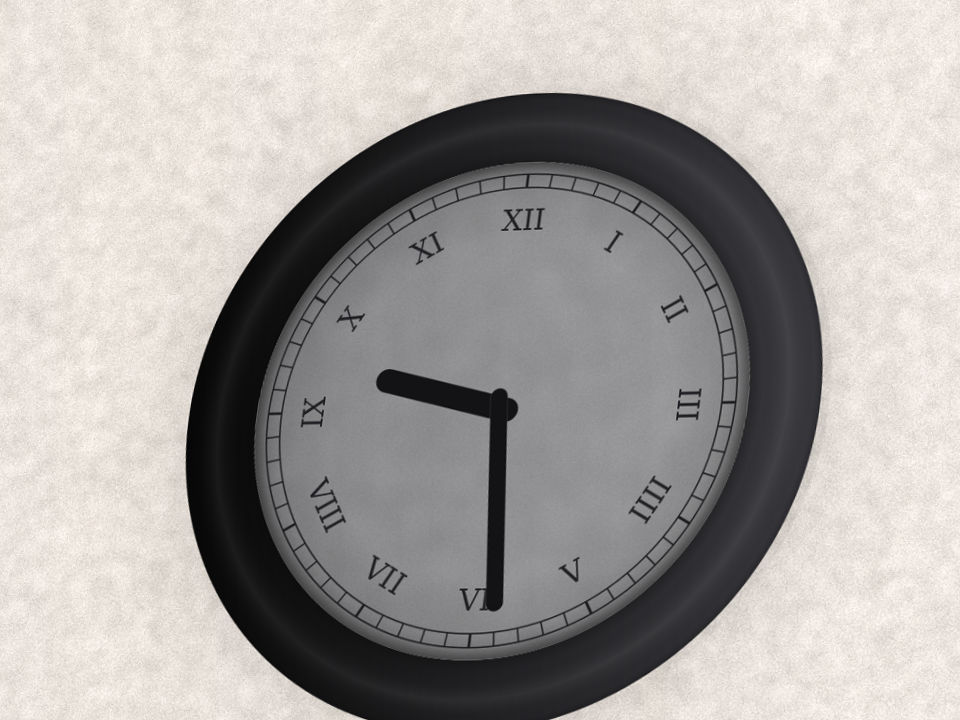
9:29
